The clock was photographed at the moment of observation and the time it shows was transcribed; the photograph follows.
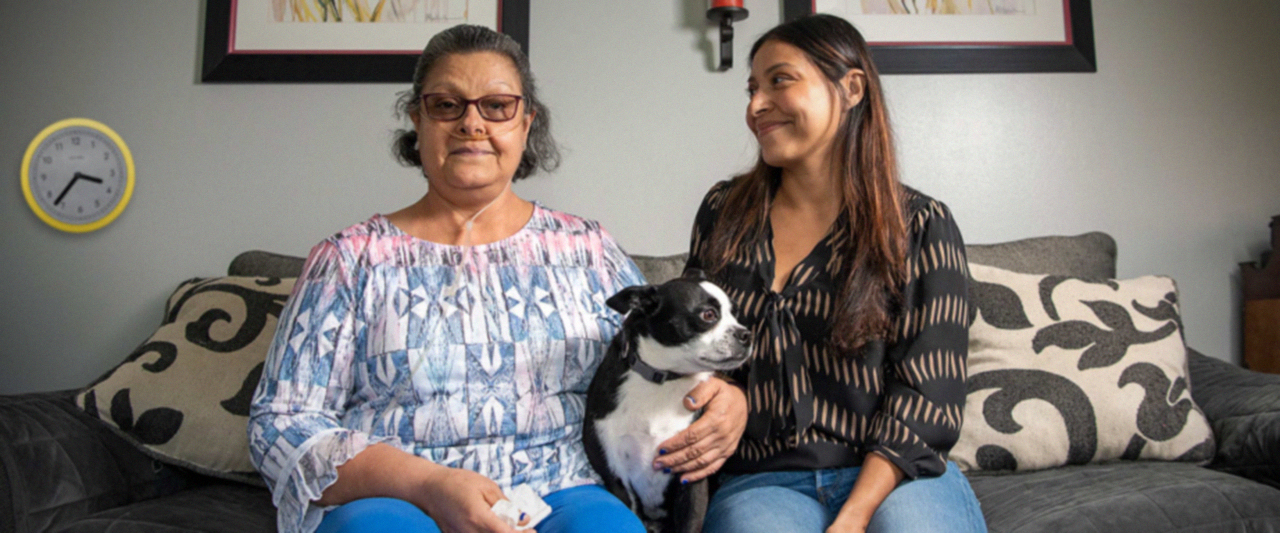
3:37
